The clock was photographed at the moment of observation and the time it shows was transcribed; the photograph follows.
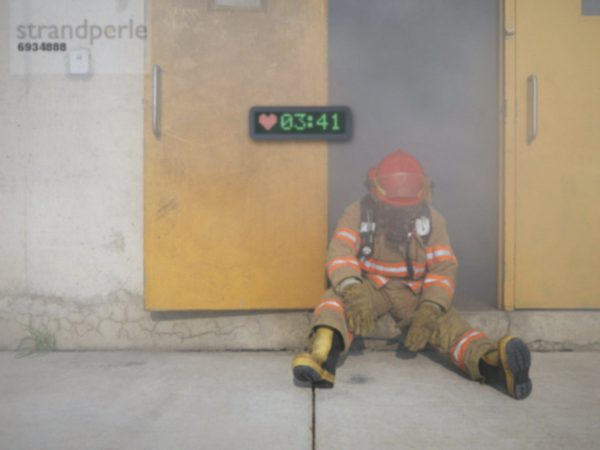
3:41
